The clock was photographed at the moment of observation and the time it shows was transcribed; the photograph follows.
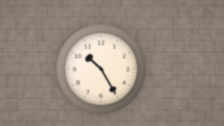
10:25
